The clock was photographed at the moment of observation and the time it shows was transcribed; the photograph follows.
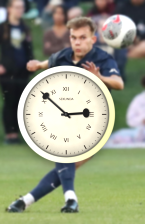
2:52
